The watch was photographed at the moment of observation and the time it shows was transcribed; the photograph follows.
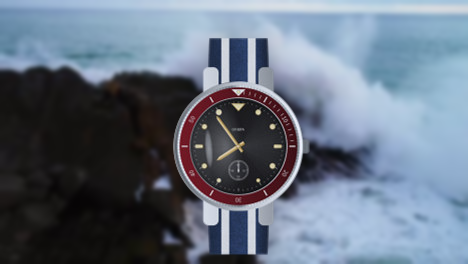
7:54
